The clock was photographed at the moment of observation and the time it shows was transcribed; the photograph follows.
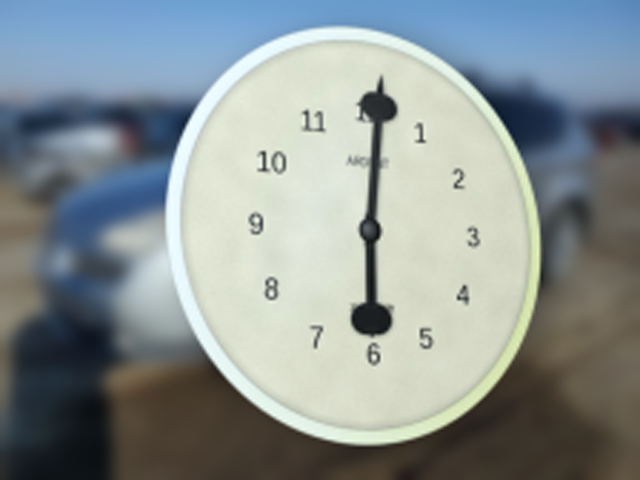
6:01
